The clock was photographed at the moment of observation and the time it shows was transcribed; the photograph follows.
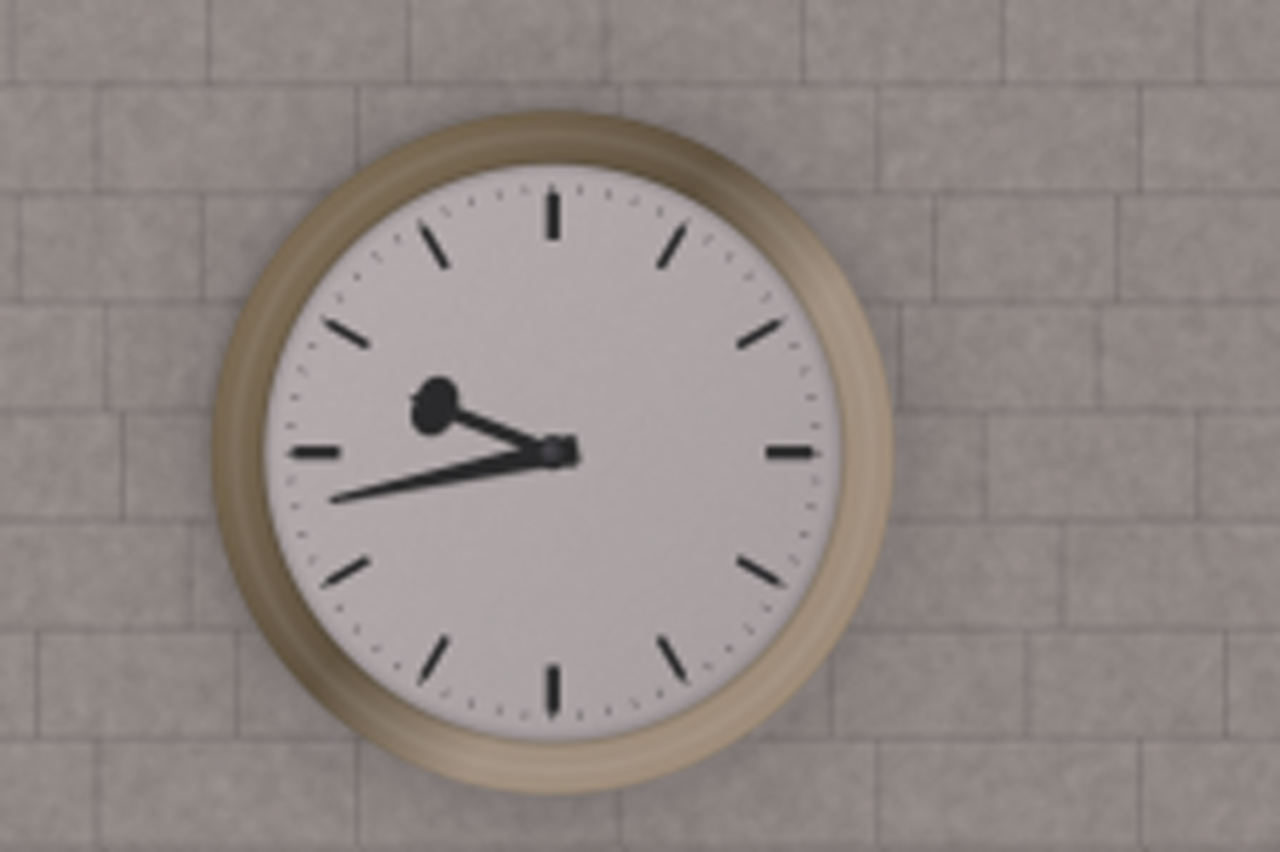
9:43
